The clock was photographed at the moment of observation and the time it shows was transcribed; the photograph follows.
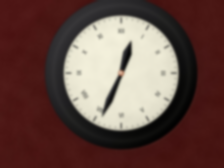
12:34
